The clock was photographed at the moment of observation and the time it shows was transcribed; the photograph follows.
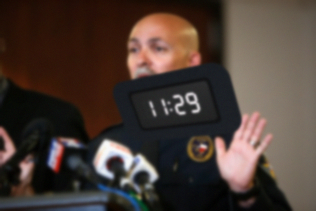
11:29
